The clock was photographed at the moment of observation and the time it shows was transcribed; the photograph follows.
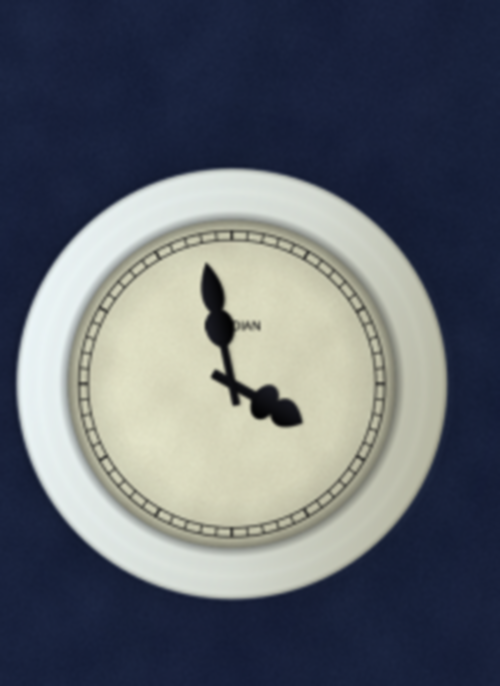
3:58
